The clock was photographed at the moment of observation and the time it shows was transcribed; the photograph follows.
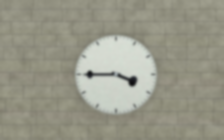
3:45
